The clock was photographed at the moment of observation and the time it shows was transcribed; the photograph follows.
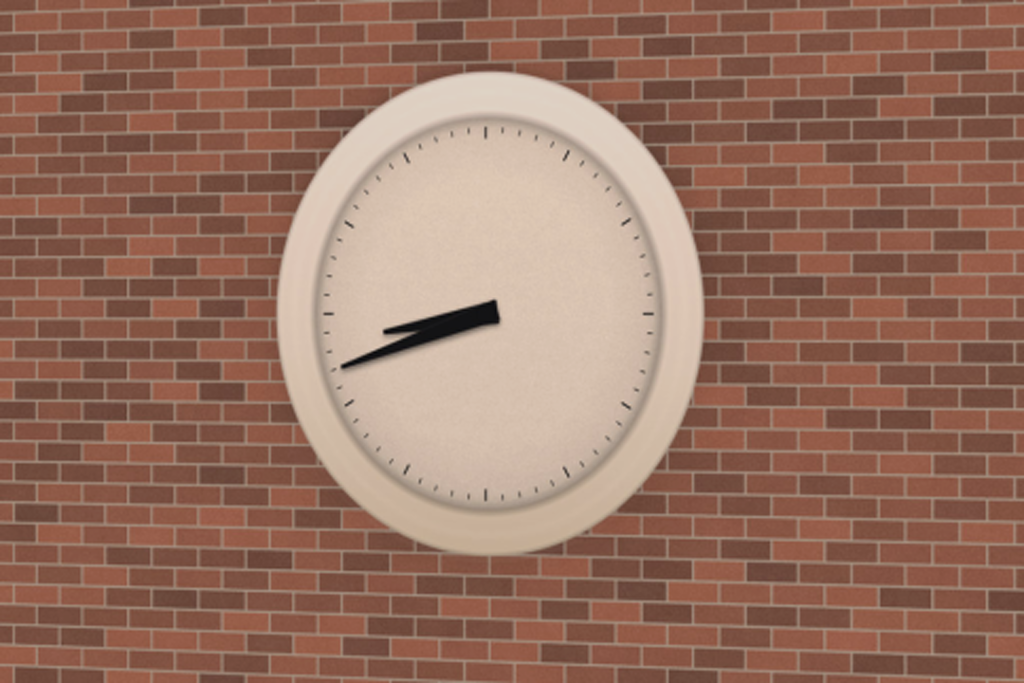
8:42
